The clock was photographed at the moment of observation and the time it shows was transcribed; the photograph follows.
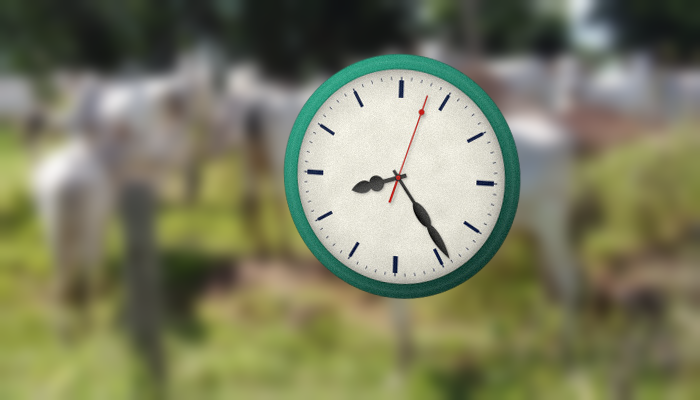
8:24:03
